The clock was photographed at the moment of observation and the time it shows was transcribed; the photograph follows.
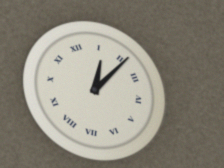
1:11
